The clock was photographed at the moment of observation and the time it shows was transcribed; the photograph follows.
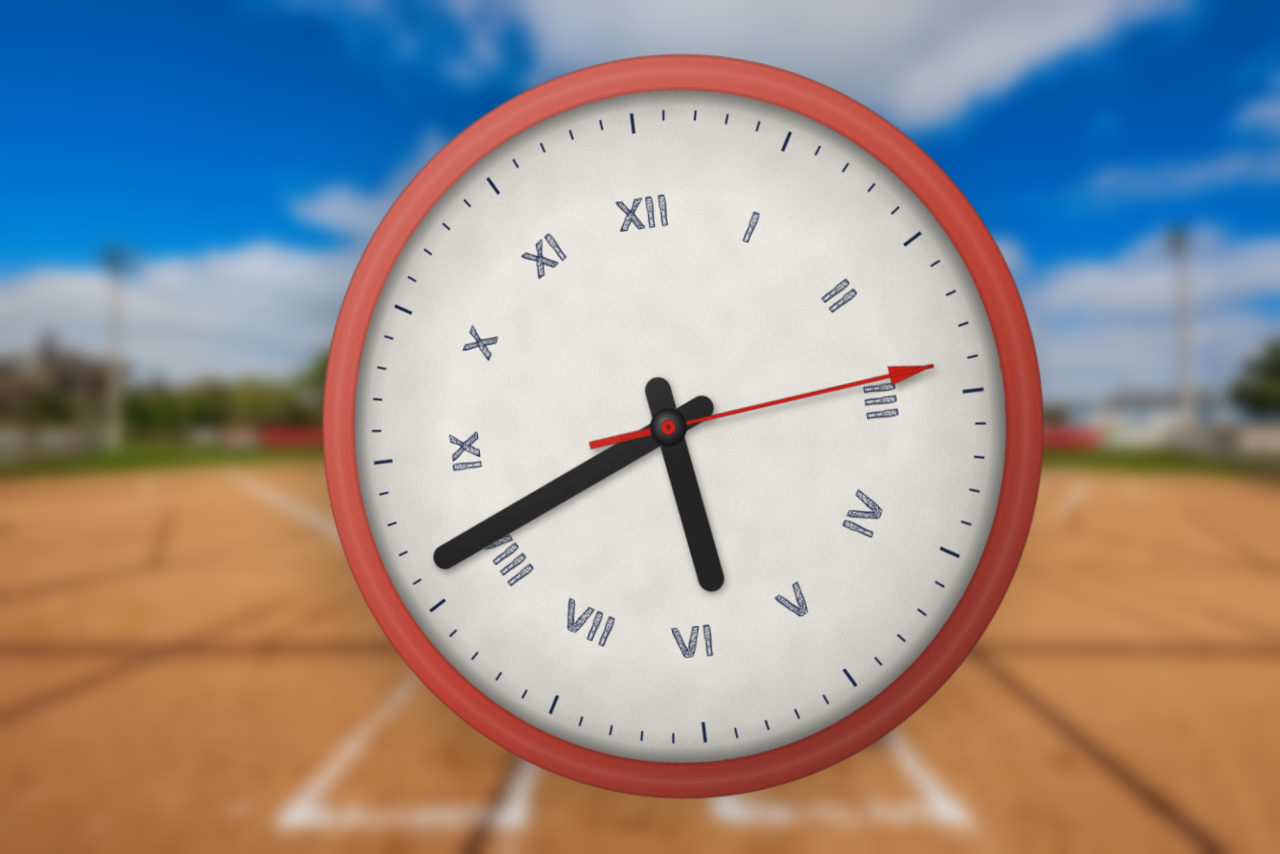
5:41:14
